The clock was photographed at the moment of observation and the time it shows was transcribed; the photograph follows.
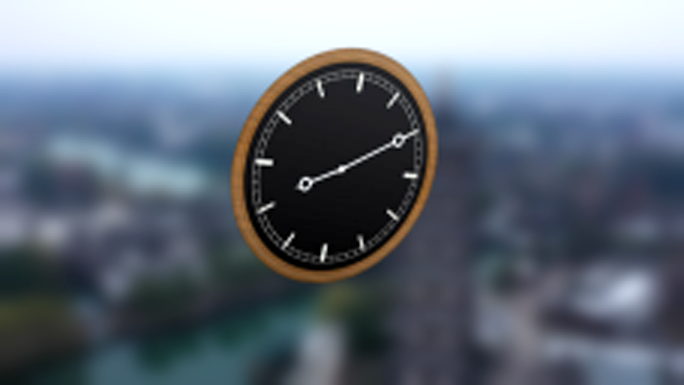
8:10
